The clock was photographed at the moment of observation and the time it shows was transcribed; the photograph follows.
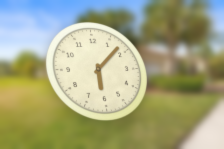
6:08
